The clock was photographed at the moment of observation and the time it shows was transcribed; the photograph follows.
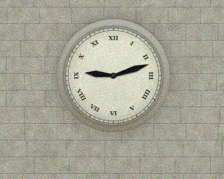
9:12
